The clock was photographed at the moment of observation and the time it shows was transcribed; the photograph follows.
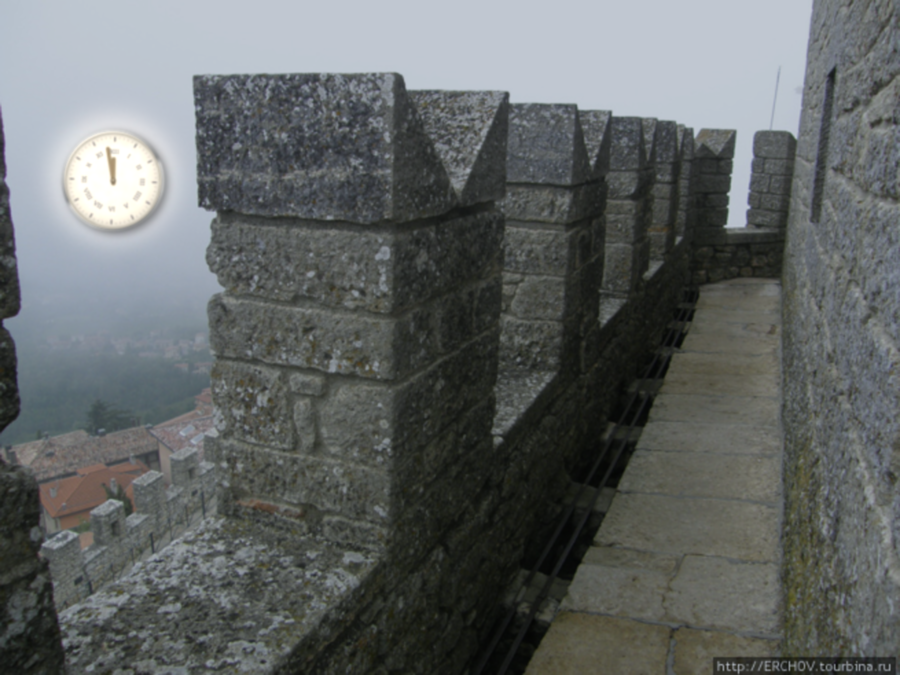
11:58
